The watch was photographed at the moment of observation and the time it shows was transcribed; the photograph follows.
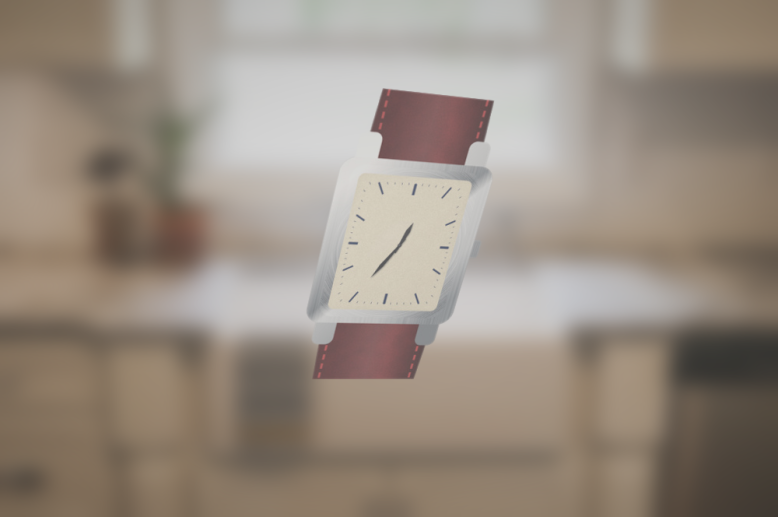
12:35
